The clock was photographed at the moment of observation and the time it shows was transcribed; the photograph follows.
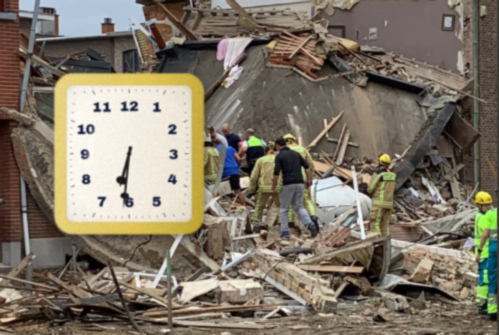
6:31
